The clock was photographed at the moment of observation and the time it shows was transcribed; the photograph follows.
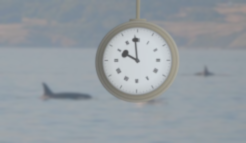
9:59
